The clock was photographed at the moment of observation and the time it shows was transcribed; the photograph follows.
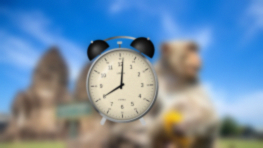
8:01
